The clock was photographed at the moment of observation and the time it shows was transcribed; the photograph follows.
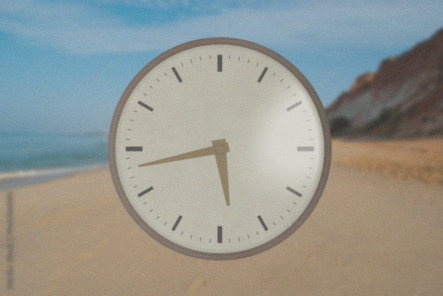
5:43
